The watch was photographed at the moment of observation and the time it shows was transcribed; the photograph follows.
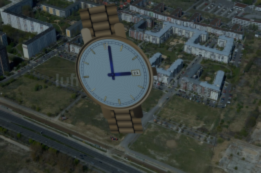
3:01
